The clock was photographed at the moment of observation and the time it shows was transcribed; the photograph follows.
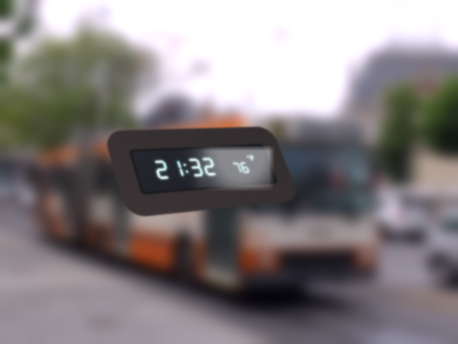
21:32
